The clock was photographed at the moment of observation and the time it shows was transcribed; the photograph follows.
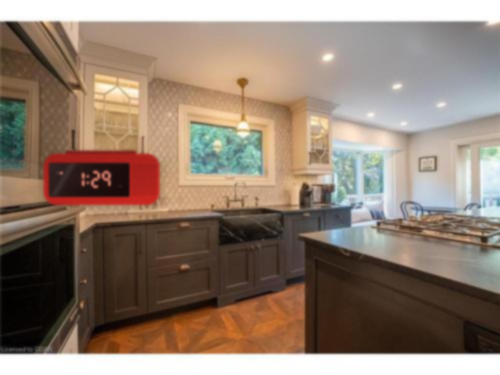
1:29
